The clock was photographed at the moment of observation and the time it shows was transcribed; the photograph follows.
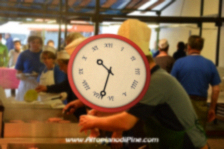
10:33
